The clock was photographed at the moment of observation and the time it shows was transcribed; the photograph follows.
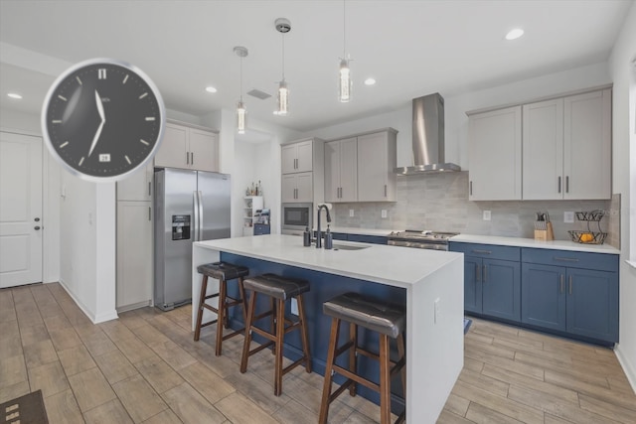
11:34
